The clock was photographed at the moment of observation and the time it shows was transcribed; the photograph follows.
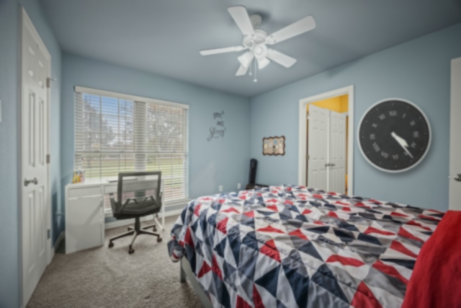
4:24
